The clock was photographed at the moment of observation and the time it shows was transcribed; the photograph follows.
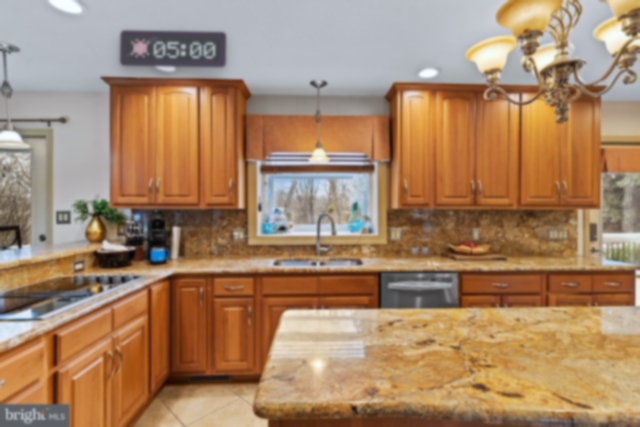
5:00
